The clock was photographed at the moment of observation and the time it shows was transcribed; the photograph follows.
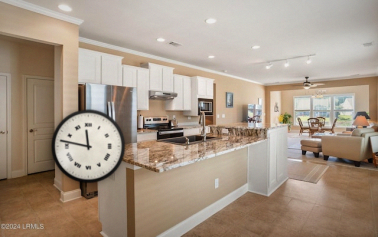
11:47
